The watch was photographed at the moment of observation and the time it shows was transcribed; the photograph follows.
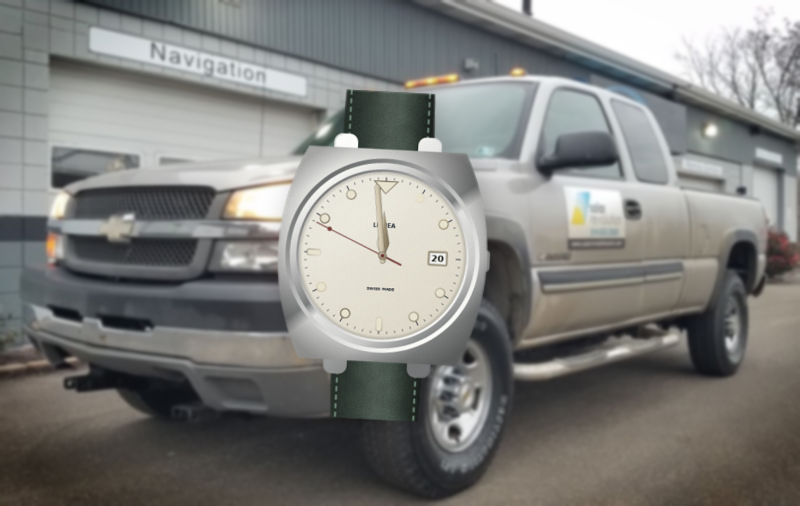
11:58:49
